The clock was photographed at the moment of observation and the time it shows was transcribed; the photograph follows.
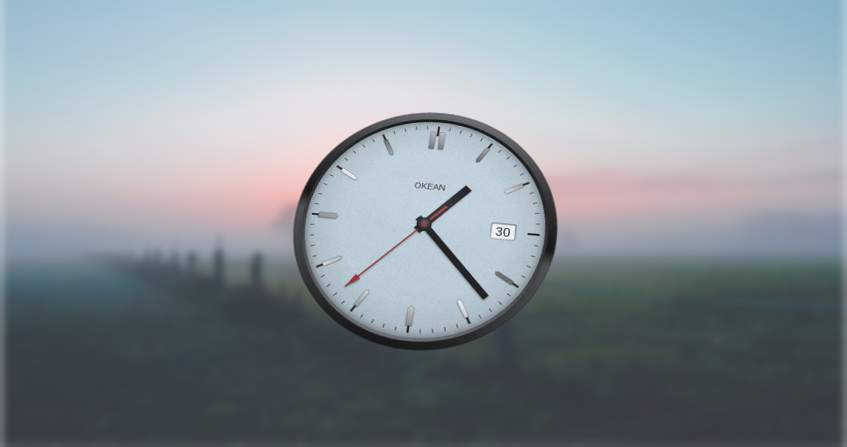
1:22:37
